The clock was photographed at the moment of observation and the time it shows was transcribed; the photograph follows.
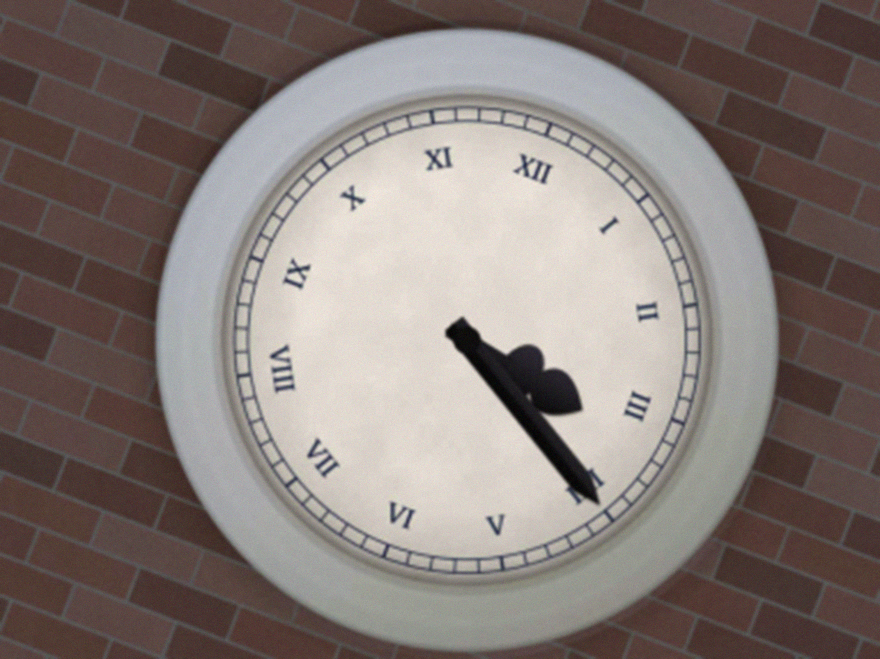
3:20
